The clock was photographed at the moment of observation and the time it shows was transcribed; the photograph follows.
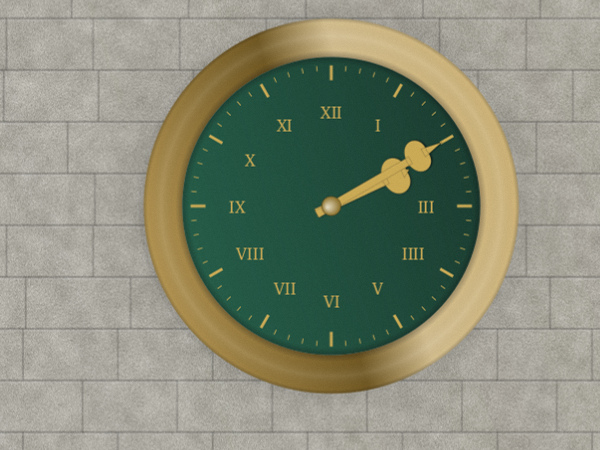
2:10
